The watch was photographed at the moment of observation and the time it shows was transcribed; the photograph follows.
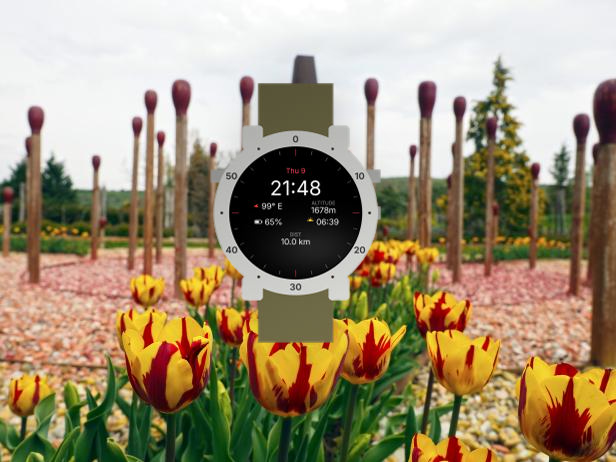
21:48
